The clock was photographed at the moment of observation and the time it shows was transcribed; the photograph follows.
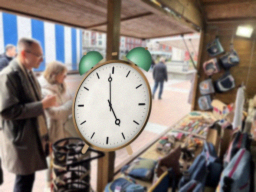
4:59
